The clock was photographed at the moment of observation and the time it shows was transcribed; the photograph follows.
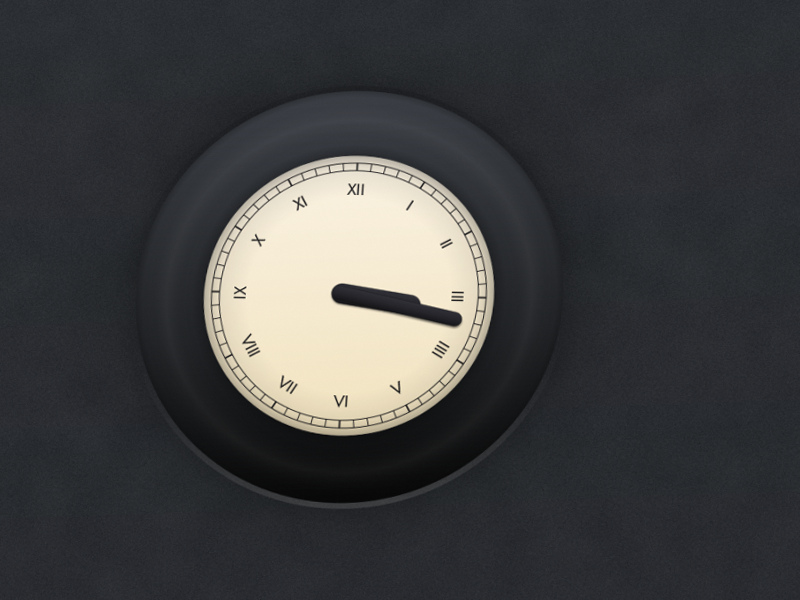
3:17
